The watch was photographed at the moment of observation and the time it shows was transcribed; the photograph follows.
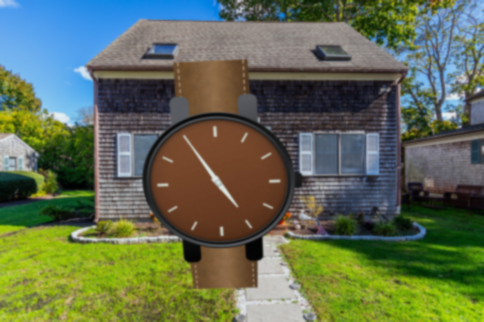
4:55
